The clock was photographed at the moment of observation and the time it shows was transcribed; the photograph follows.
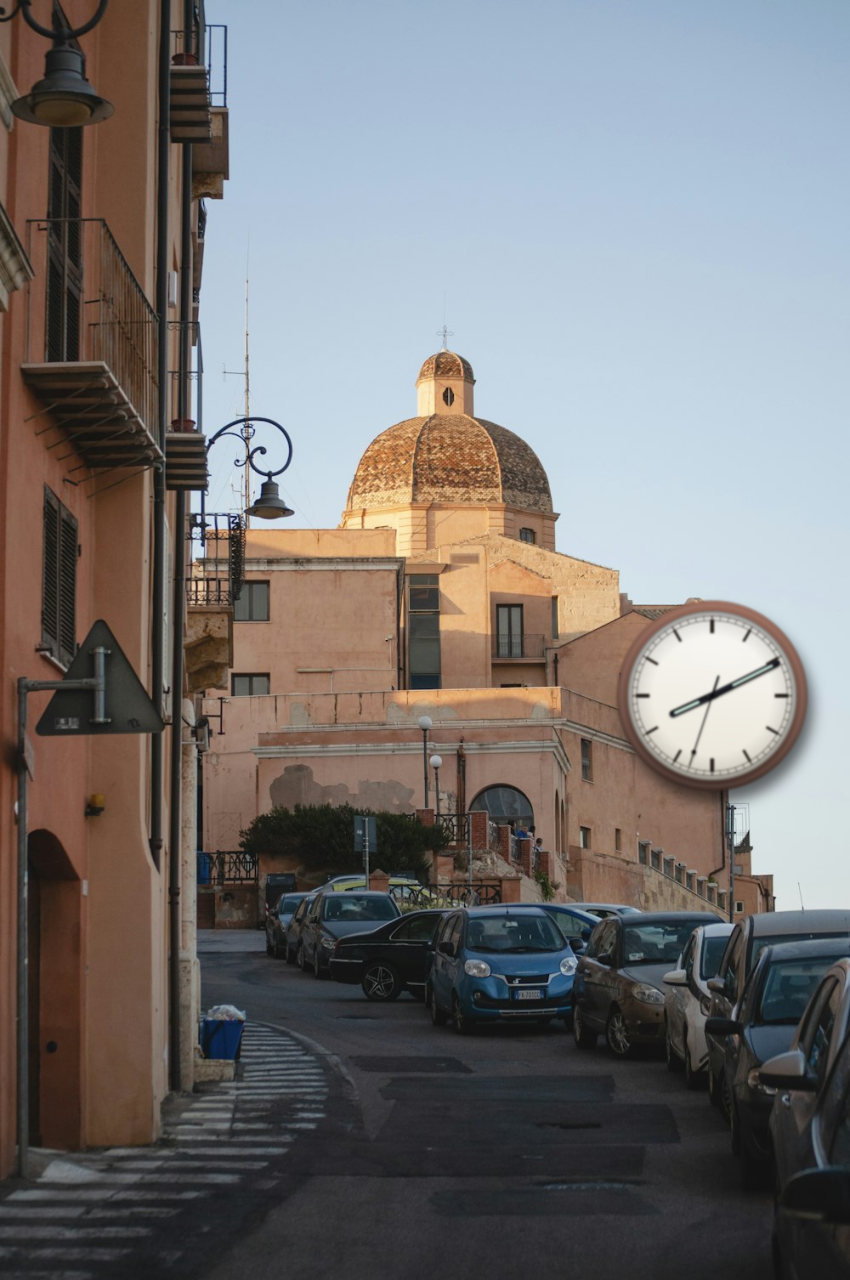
8:10:33
